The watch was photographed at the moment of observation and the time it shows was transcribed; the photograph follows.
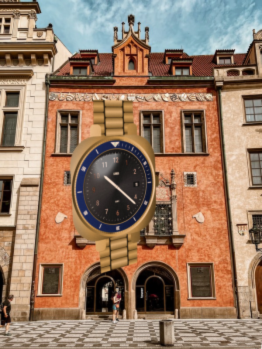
10:22
